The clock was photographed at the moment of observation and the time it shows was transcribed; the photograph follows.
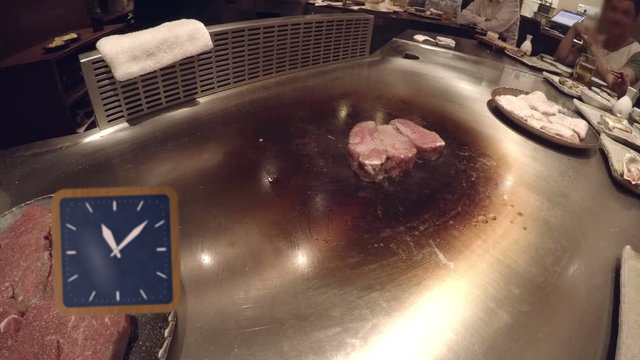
11:08
